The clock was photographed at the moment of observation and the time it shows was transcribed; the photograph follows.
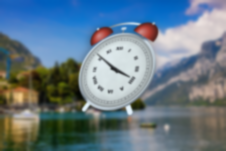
3:51
